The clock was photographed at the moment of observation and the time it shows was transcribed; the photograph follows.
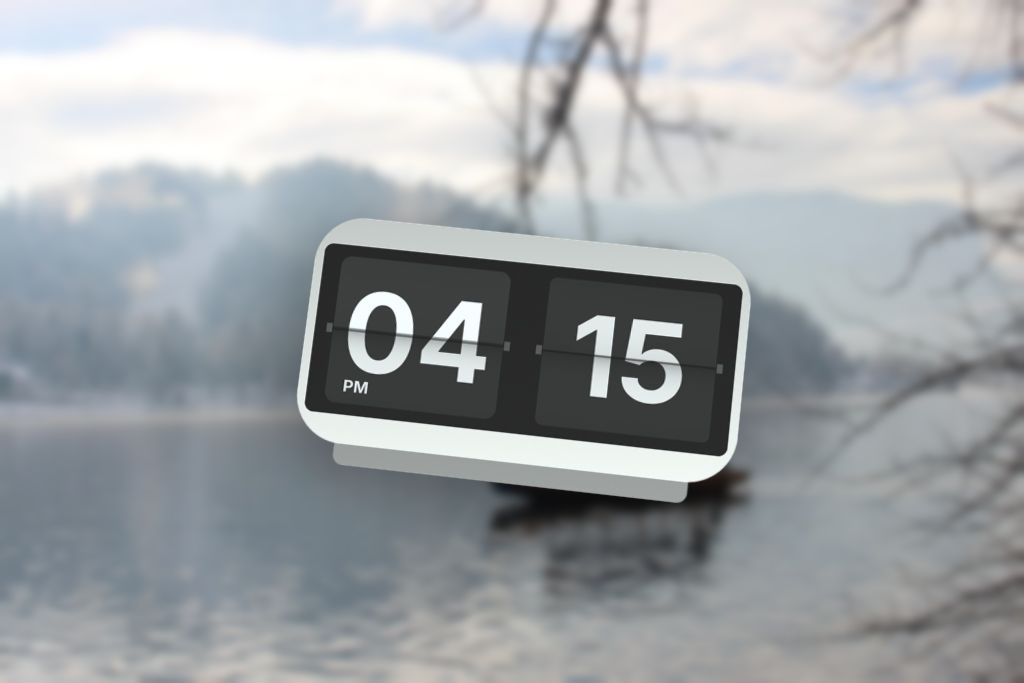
4:15
